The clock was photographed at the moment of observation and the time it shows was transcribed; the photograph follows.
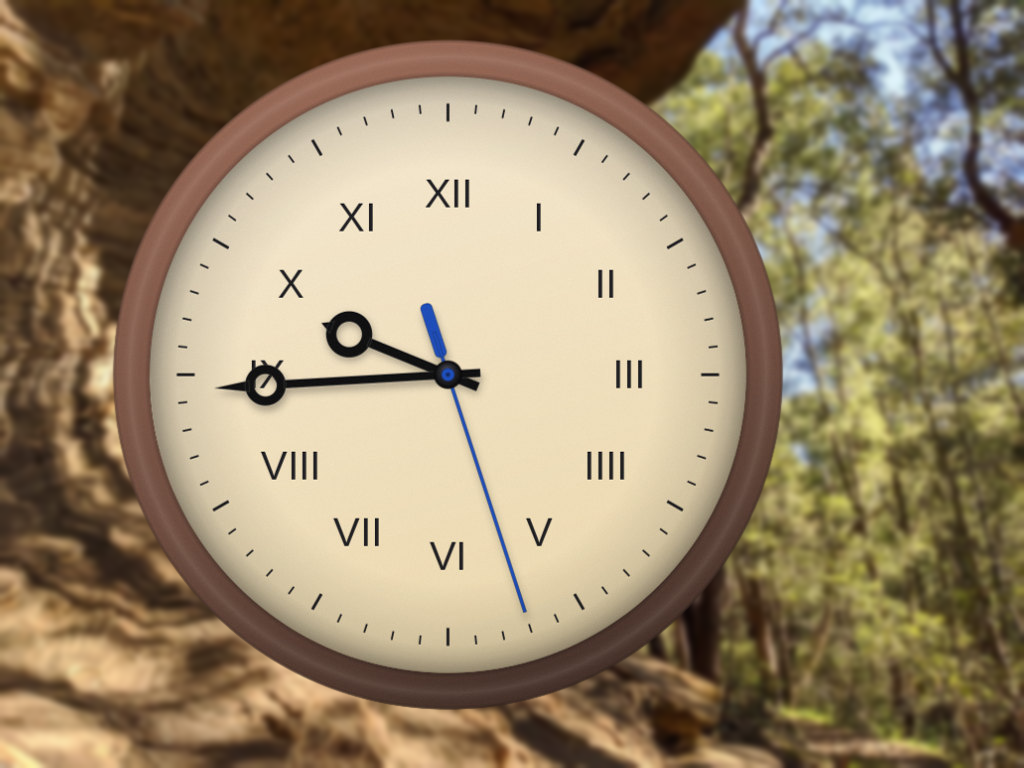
9:44:27
